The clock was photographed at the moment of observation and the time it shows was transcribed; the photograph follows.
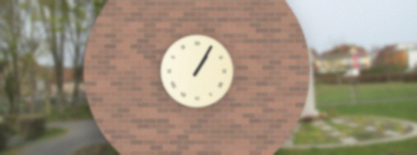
1:05
